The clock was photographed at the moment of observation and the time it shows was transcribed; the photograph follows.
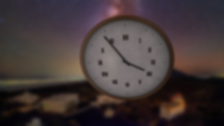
3:54
